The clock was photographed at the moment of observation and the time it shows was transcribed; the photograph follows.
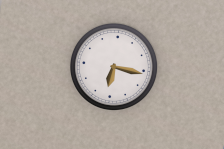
6:16
